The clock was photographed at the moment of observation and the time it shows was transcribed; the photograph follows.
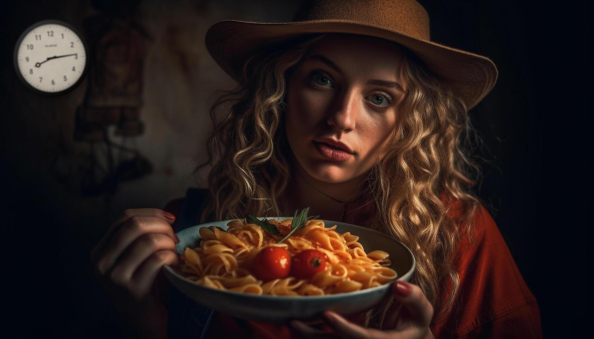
8:14
